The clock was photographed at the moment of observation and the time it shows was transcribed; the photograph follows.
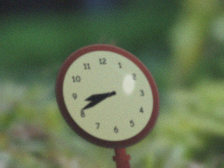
8:41
